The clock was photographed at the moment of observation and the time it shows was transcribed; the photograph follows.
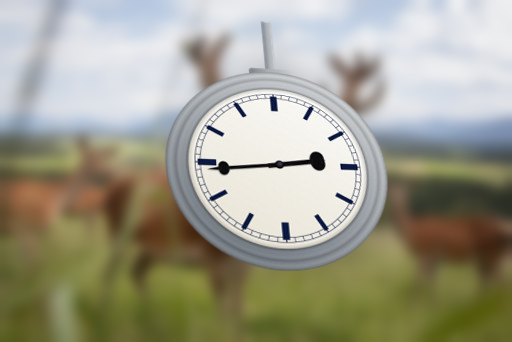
2:44
